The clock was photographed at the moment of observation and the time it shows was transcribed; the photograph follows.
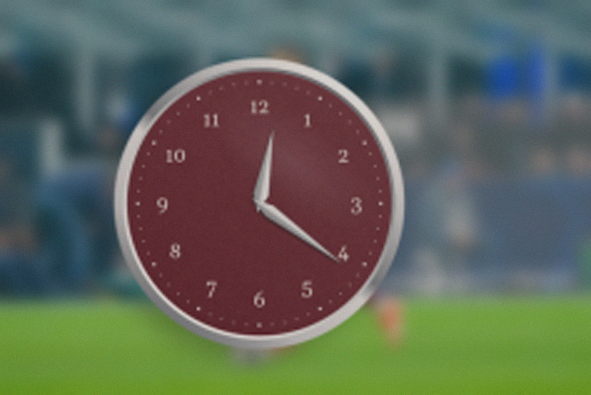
12:21
